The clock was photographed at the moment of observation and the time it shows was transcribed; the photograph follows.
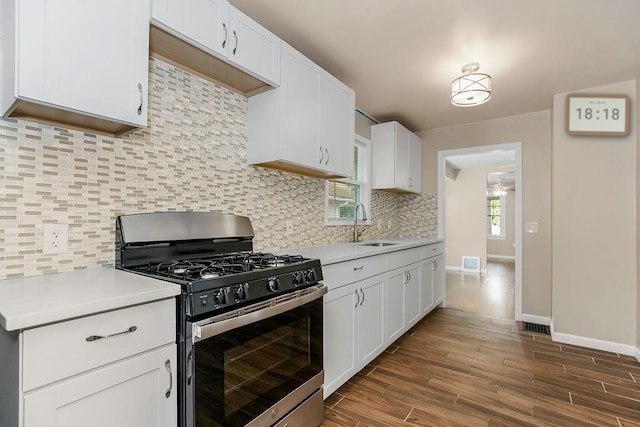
18:18
